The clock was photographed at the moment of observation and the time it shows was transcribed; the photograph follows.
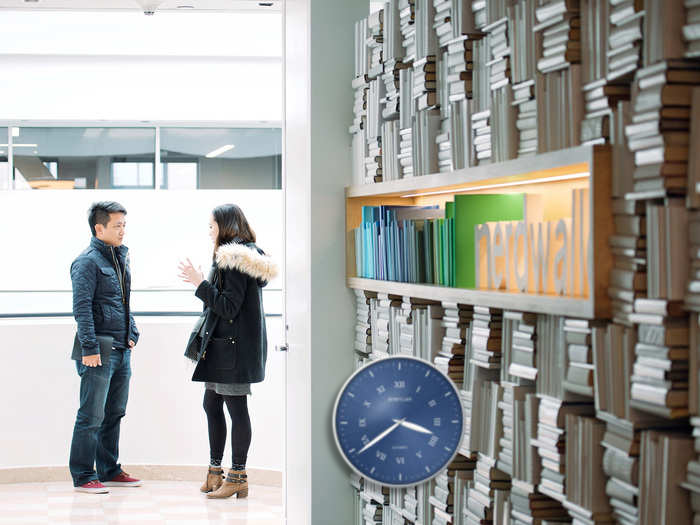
3:39
